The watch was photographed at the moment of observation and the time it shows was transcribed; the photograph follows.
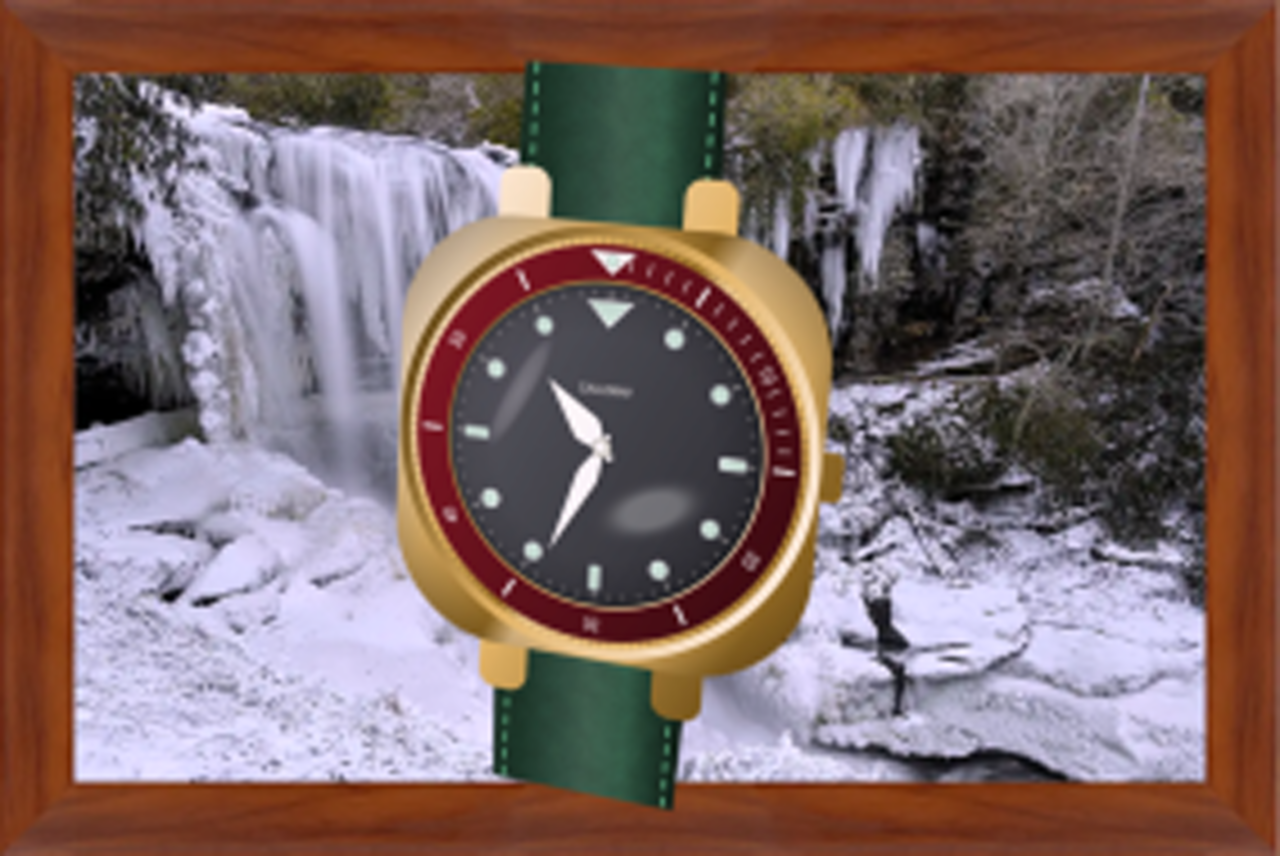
10:34
